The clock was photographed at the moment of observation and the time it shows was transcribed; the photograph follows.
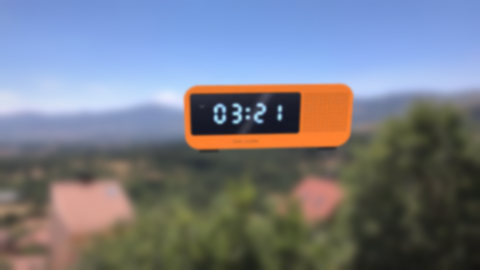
3:21
